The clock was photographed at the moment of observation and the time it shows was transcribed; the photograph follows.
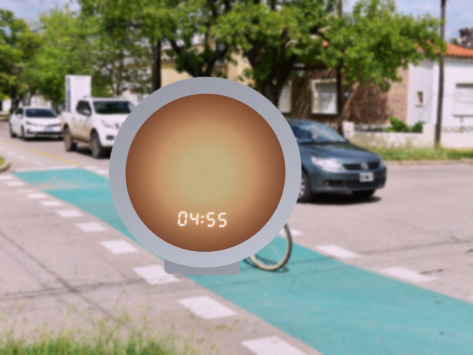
4:55
